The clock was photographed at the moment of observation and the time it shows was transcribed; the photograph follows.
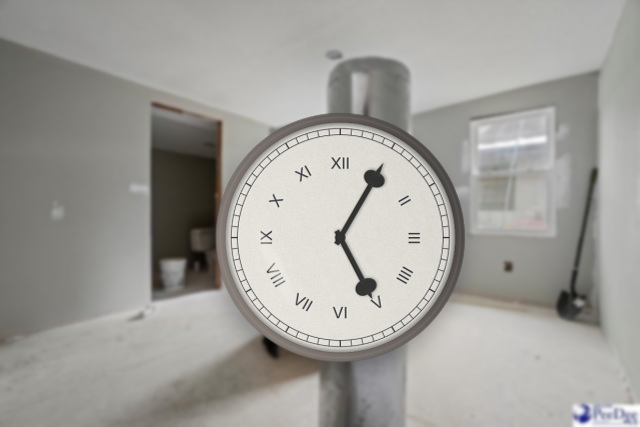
5:05
